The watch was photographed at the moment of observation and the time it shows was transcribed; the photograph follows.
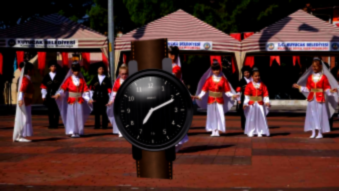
7:11
